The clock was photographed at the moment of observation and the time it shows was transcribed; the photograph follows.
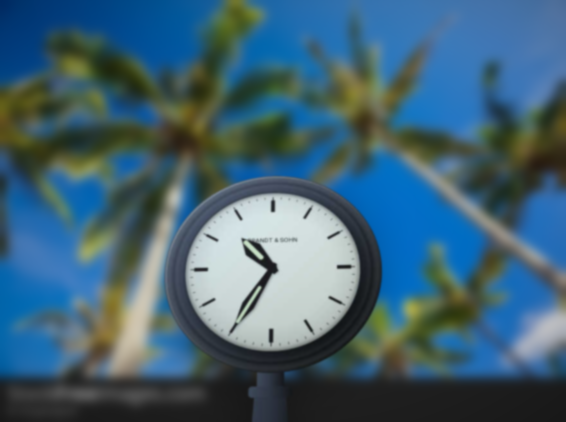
10:35
